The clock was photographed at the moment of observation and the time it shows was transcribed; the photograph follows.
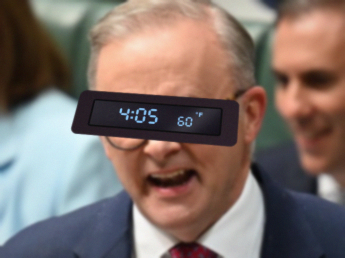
4:05
